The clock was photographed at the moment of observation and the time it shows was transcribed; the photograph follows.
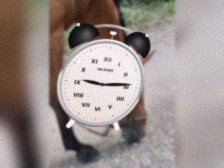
9:14
